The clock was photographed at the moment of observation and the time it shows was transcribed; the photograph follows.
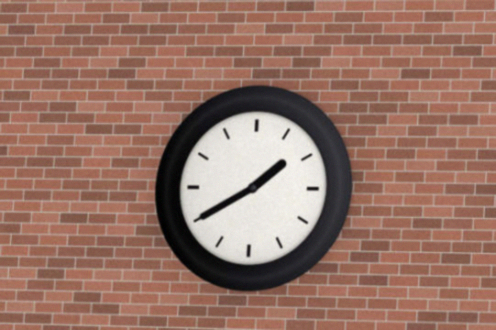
1:40
